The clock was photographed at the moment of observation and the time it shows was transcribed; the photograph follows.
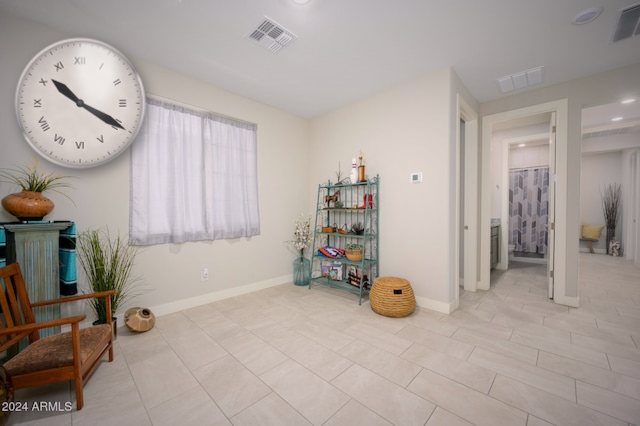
10:20
